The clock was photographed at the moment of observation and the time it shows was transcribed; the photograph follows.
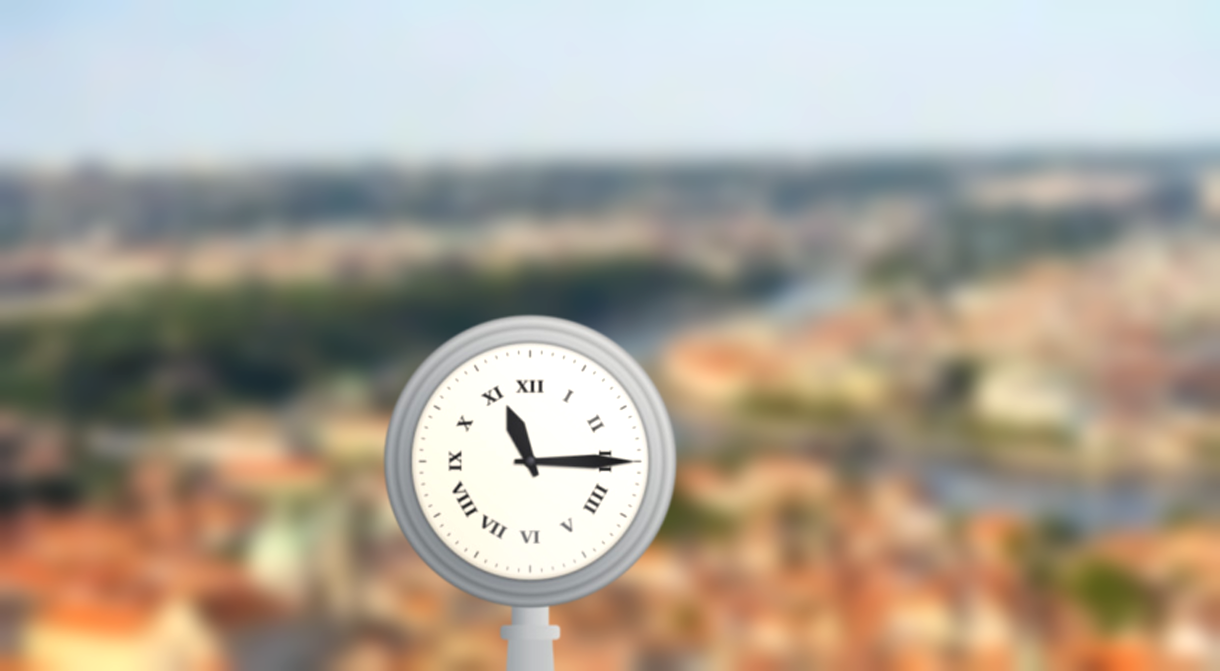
11:15
